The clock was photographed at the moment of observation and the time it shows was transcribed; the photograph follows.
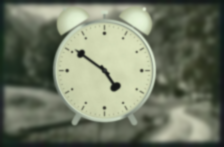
4:51
